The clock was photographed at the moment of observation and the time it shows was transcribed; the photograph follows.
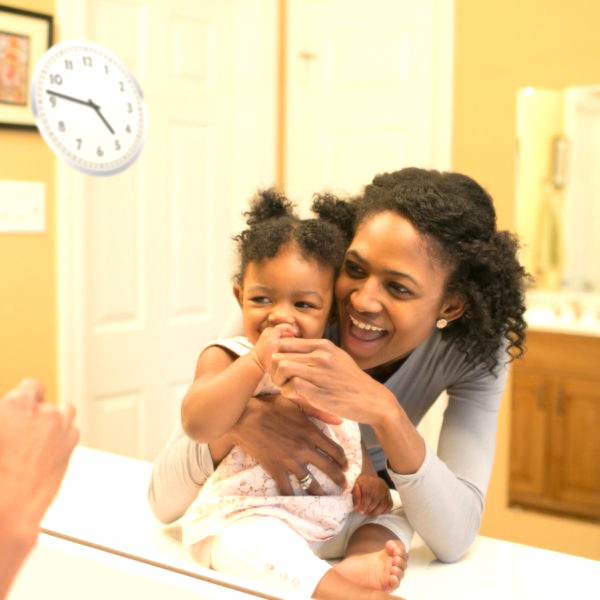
4:47
